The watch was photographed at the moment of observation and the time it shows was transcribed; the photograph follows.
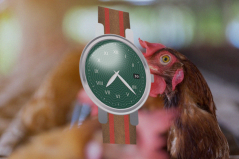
7:22
